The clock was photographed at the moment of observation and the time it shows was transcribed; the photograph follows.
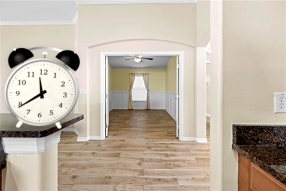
11:39
